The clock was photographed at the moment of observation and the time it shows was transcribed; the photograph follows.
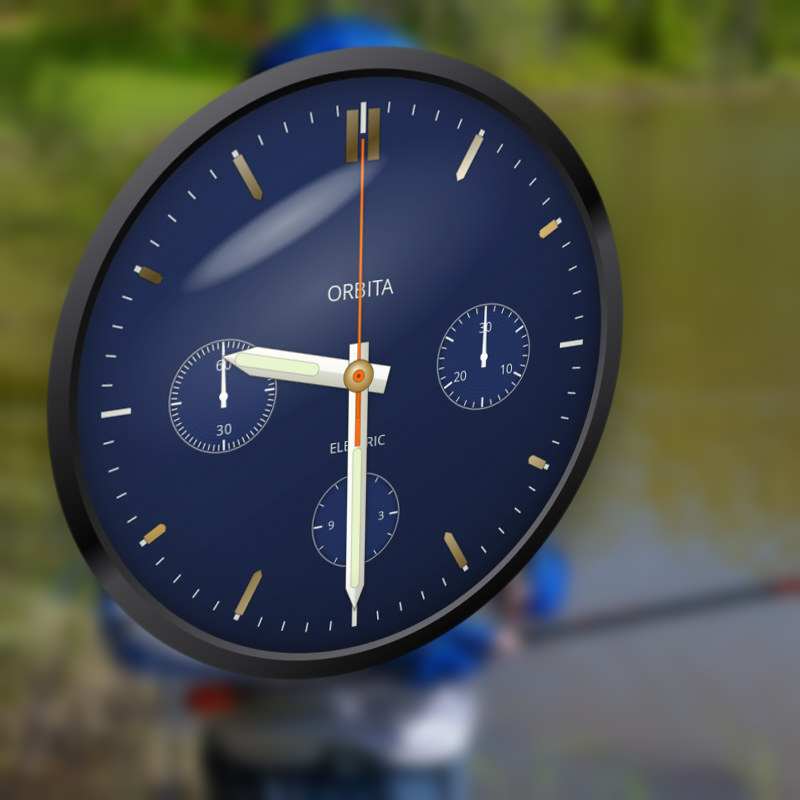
9:30:00
